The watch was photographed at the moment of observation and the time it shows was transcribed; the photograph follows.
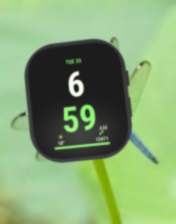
6:59
